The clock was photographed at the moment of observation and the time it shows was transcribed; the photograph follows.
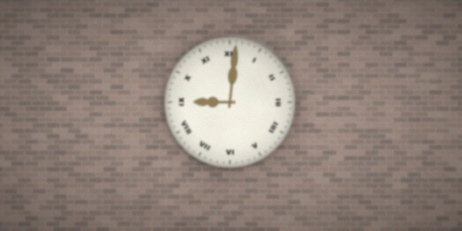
9:01
